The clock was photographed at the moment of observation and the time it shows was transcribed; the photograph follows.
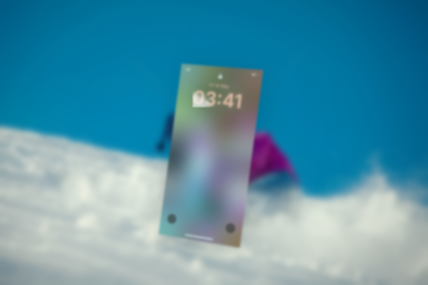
3:41
